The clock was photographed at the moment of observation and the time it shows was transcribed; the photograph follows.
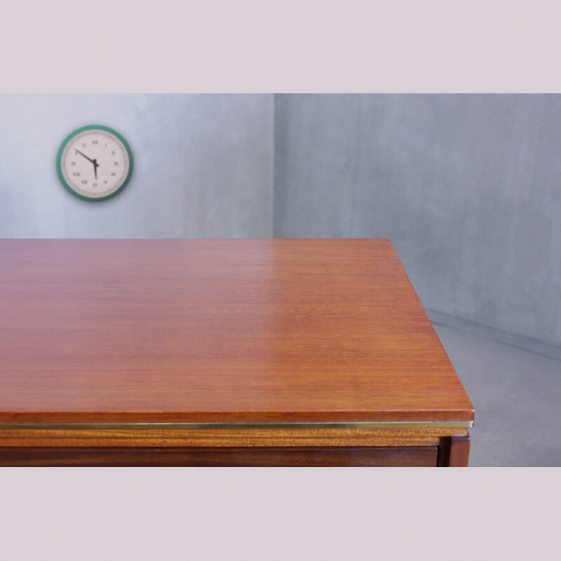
5:51
